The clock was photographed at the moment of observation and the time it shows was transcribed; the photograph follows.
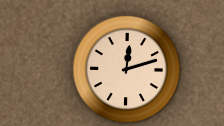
12:12
